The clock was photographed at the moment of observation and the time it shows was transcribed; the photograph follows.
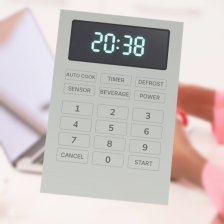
20:38
